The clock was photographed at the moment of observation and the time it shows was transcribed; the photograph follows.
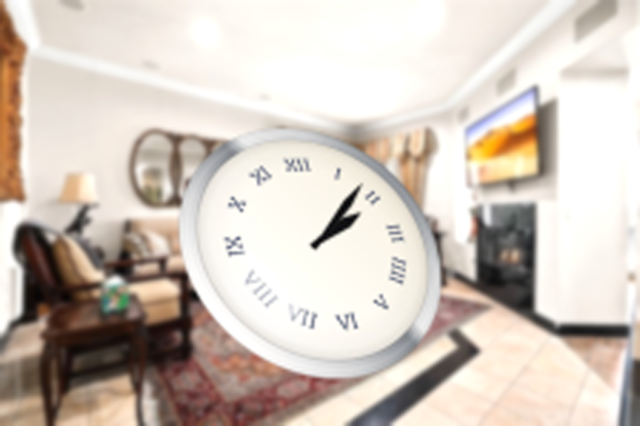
2:08
